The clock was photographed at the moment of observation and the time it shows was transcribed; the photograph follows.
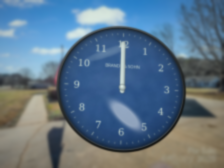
12:00
